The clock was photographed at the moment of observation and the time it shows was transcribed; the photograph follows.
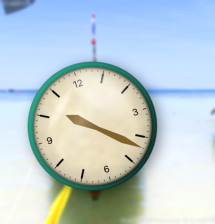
10:22
